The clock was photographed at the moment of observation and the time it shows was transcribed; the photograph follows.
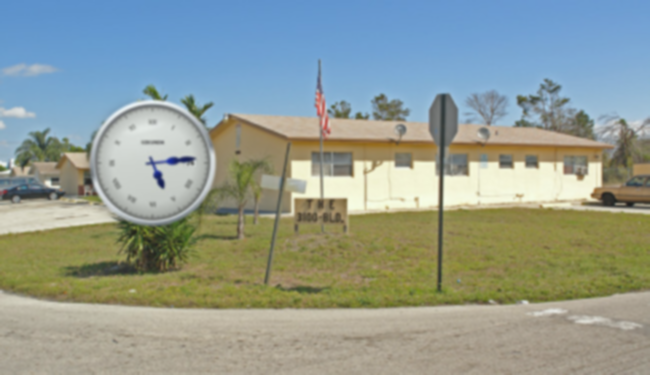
5:14
